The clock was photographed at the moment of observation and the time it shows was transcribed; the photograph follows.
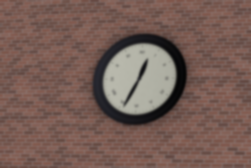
12:34
